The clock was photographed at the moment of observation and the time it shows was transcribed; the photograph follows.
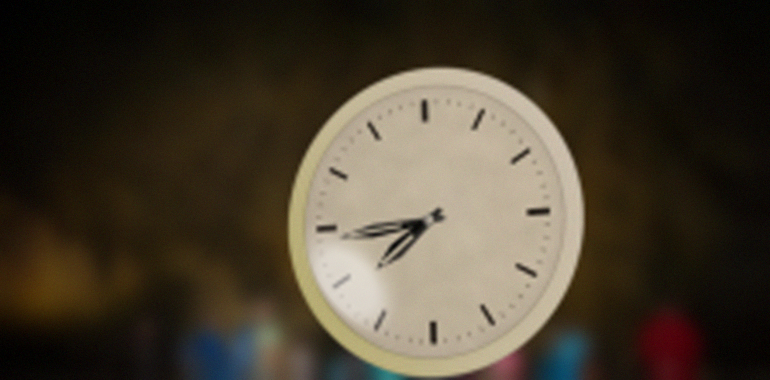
7:44
